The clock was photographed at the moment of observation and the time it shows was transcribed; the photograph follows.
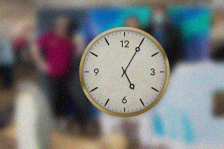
5:05
